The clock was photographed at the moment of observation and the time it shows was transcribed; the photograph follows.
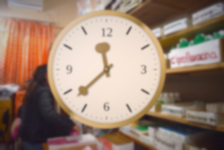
11:38
